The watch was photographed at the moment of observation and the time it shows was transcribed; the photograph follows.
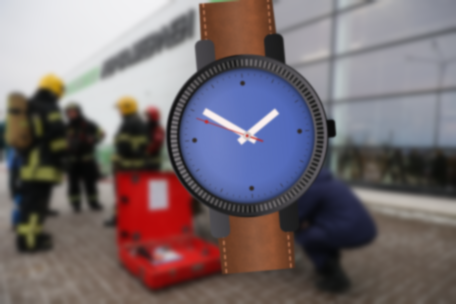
1:50:49
